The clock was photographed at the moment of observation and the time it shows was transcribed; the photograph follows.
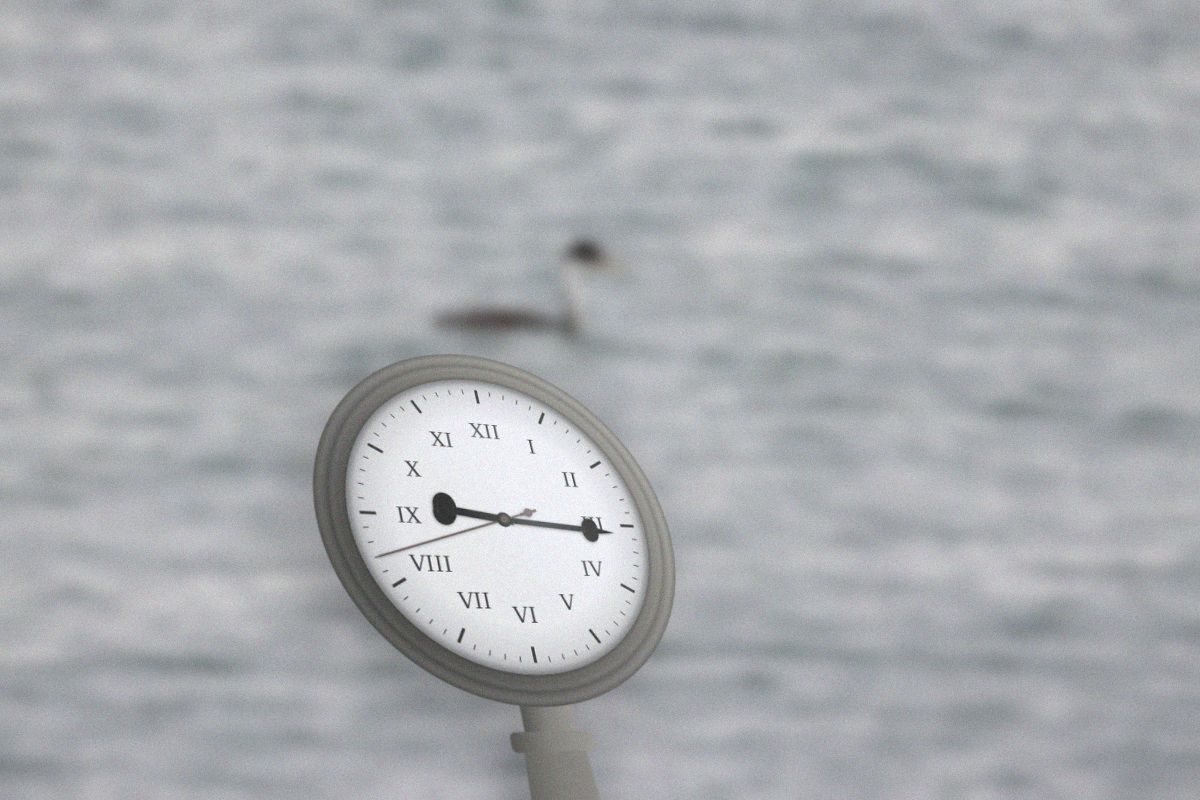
9:15:42
